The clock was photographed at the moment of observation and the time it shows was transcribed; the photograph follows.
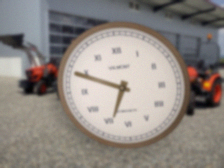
6:49
